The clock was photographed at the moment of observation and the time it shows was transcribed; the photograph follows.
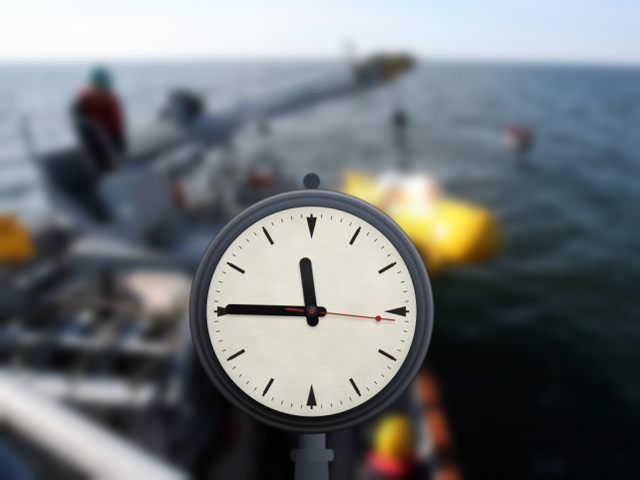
11:45:16
